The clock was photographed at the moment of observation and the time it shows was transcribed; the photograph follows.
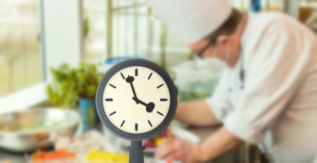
3:57
